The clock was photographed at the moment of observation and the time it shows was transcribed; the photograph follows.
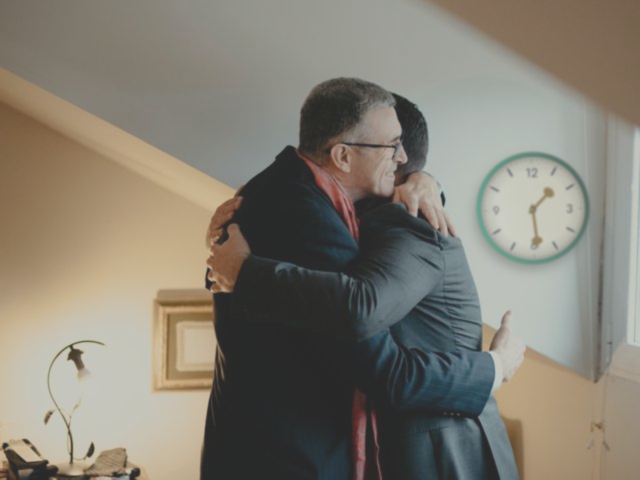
1:29
